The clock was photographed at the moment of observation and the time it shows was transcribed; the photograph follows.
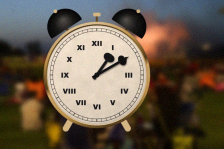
1:10
